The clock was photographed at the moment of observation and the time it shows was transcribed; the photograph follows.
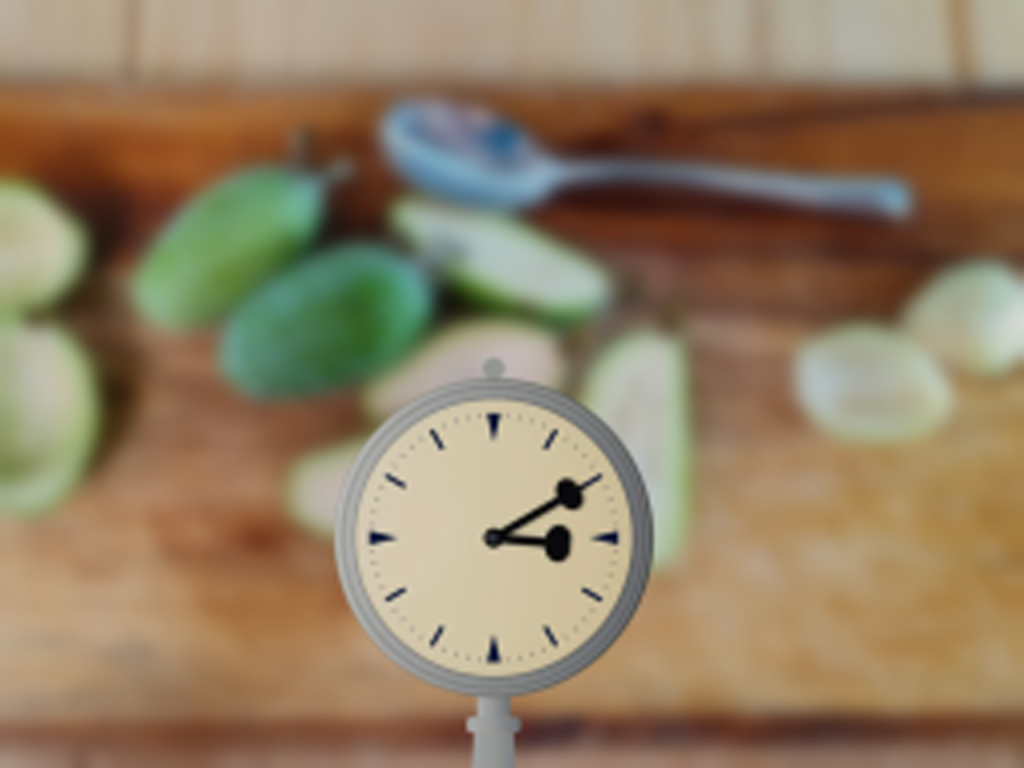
3:10
